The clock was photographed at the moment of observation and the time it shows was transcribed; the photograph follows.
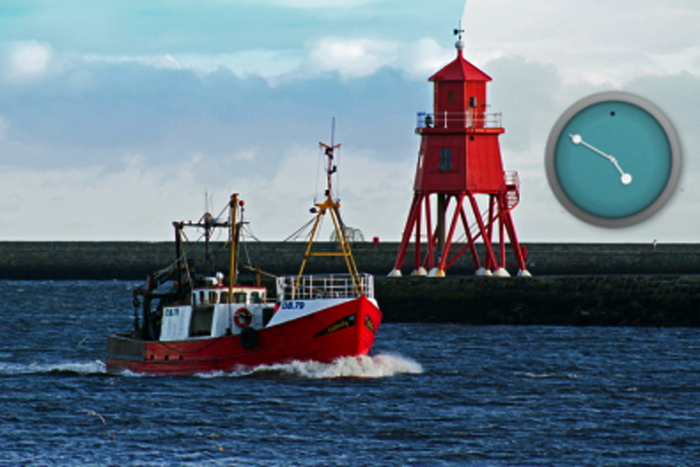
4:50
